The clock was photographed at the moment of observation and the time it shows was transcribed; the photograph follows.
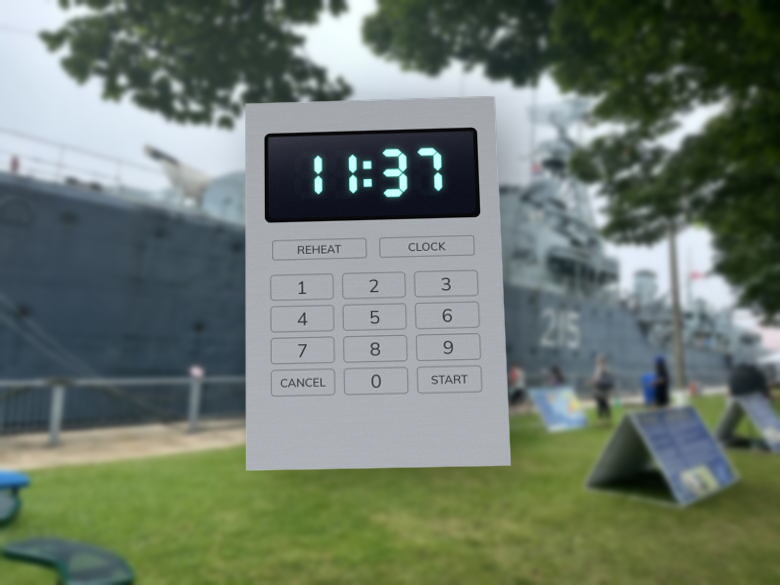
11:37
